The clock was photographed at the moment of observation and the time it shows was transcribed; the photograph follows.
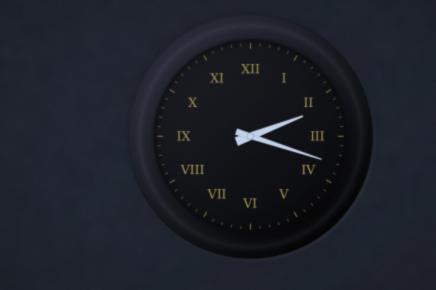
2:18
